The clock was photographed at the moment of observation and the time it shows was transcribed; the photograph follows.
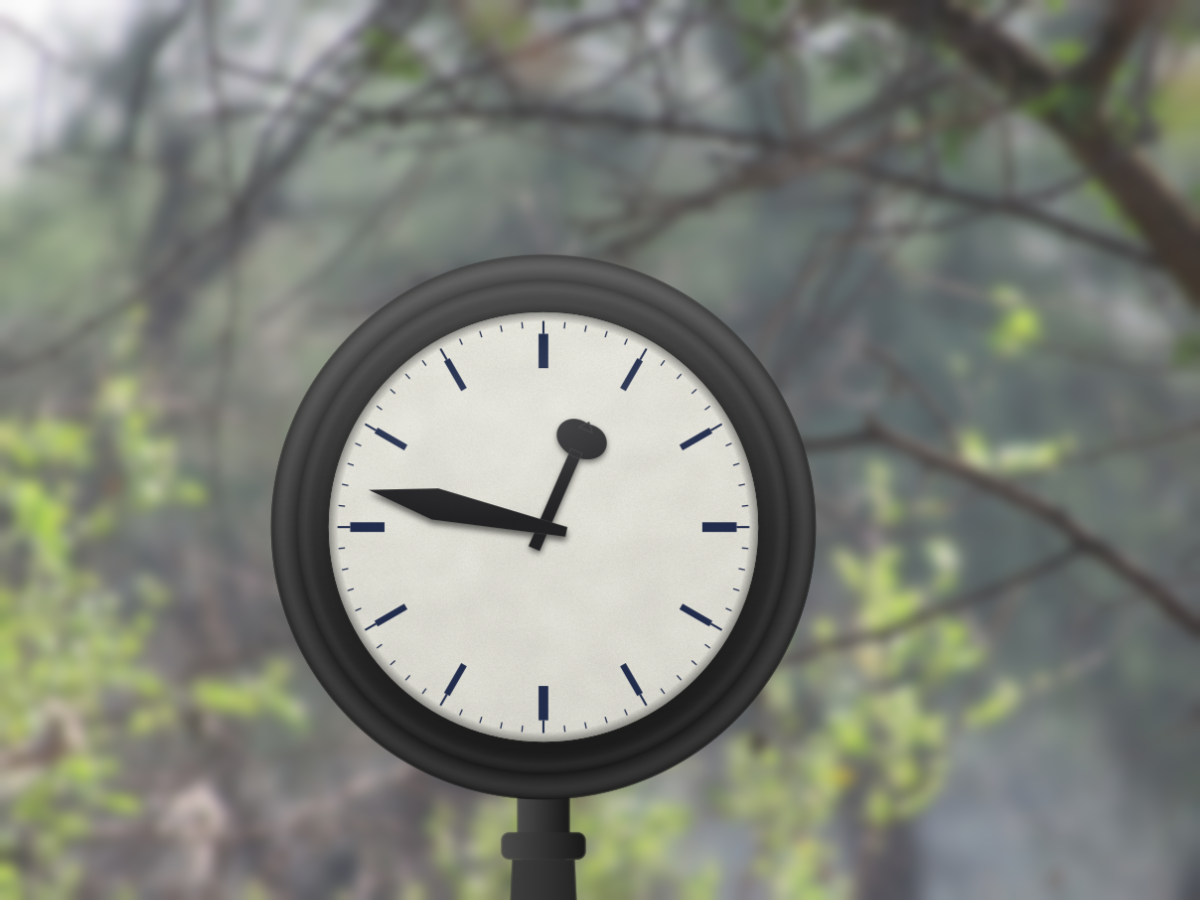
12:47
